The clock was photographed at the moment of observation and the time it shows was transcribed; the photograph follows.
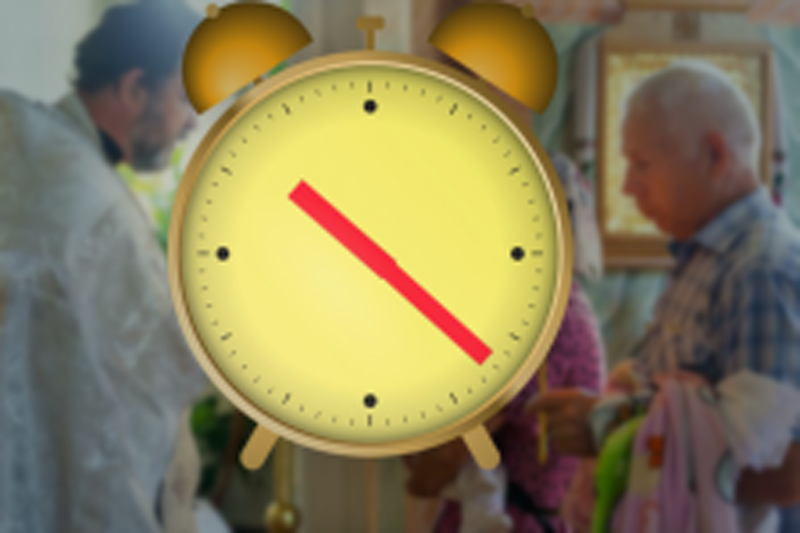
10:22
